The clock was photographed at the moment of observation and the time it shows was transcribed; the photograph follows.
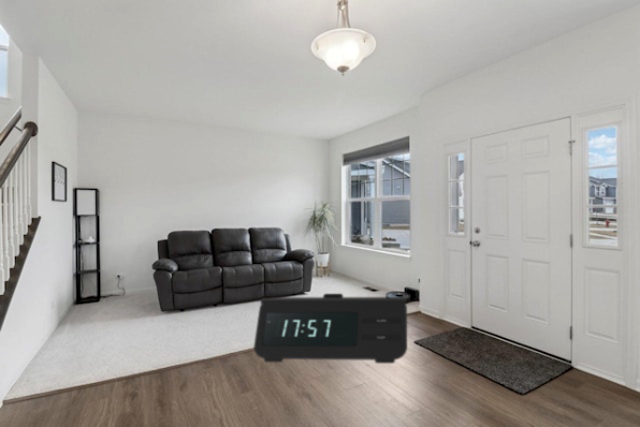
17:57
